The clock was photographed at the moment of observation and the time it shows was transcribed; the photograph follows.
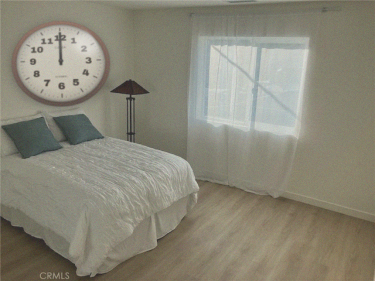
12:00
